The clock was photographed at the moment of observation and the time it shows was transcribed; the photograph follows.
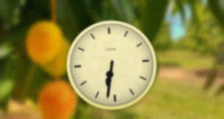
6:32
